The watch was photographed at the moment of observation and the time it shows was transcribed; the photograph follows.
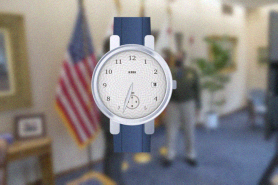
6:33
